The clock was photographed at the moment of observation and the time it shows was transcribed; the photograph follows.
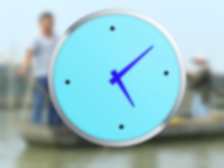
5:09
